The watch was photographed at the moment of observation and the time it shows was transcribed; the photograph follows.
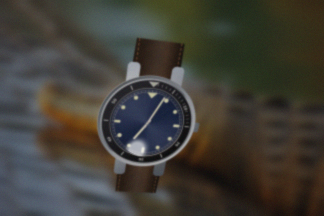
7:04
